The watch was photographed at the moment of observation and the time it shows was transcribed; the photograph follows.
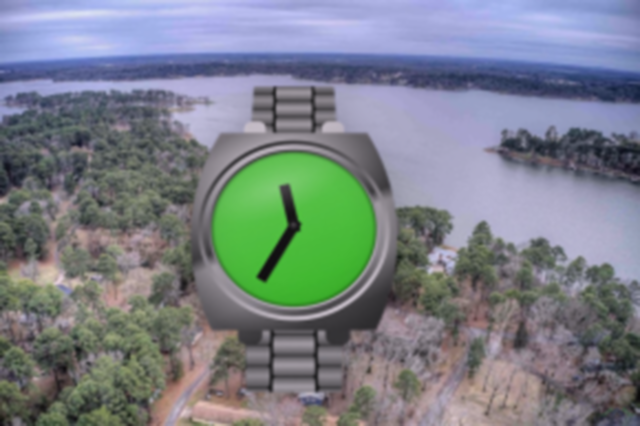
11:35
